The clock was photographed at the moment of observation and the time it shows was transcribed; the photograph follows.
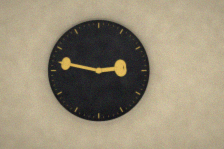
2:47
